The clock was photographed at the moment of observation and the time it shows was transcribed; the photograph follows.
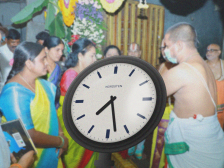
7:28
